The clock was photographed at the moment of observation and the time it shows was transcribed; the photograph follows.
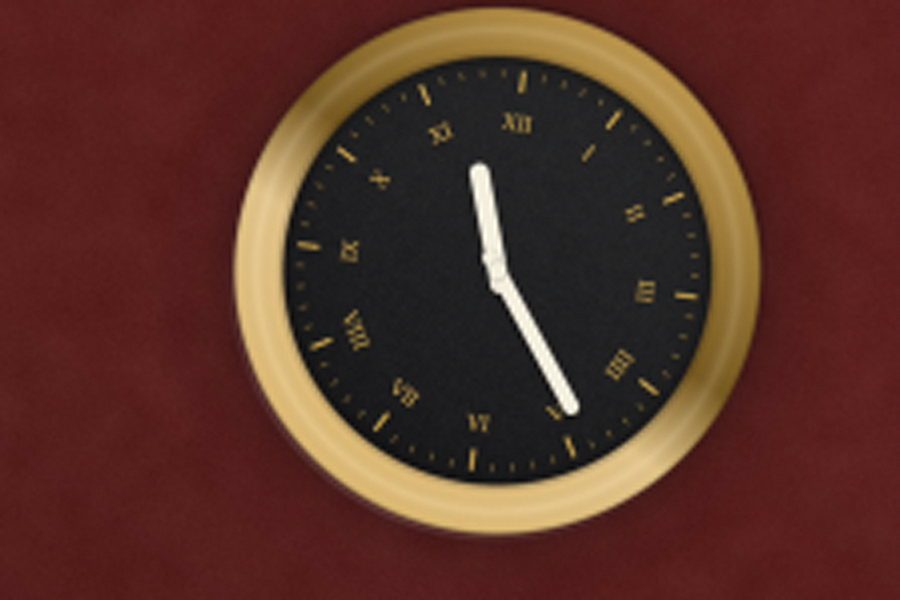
11:24
